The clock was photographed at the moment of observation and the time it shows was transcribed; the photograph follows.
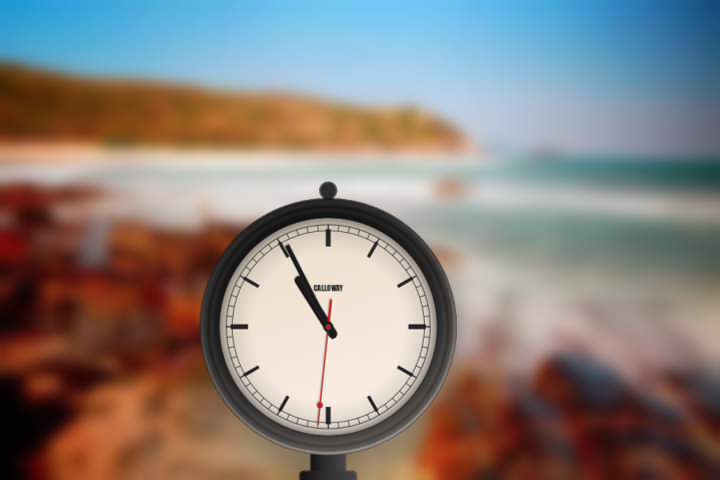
10:55:31
